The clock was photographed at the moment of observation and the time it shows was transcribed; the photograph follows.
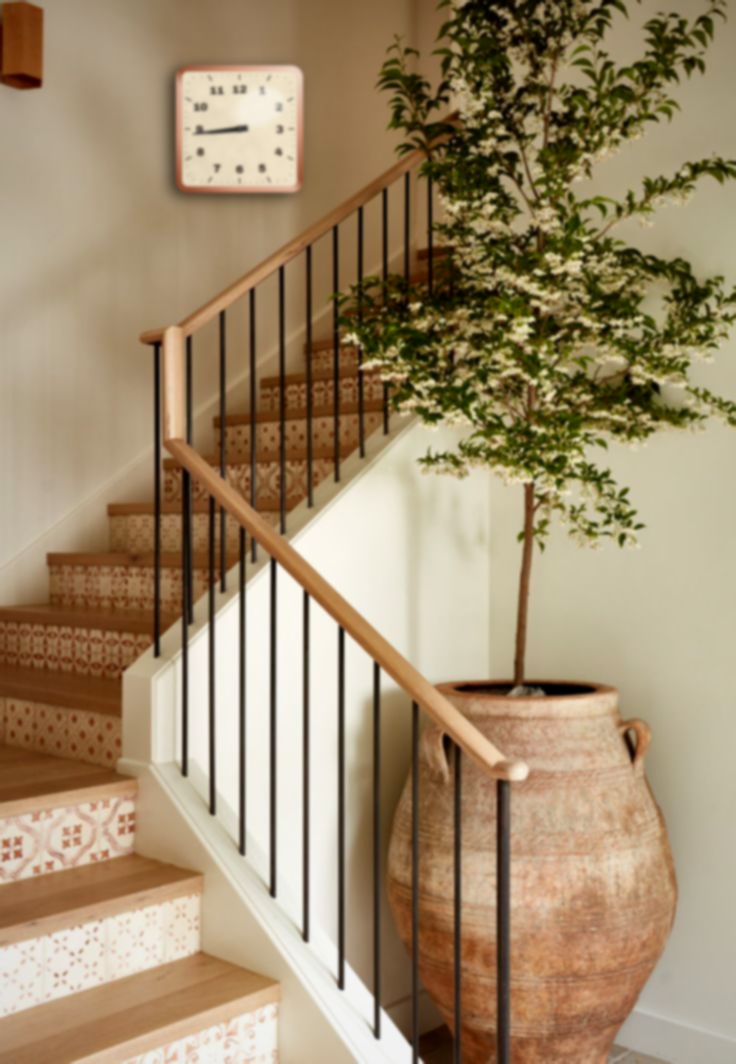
8:44
